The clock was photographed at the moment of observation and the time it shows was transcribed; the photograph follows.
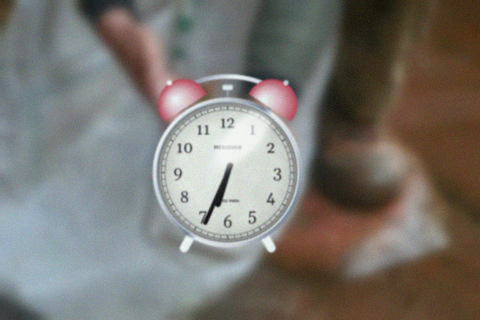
6:34
